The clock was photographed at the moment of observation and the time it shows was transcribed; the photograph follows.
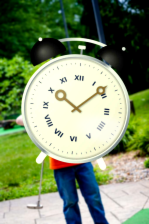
10:08
